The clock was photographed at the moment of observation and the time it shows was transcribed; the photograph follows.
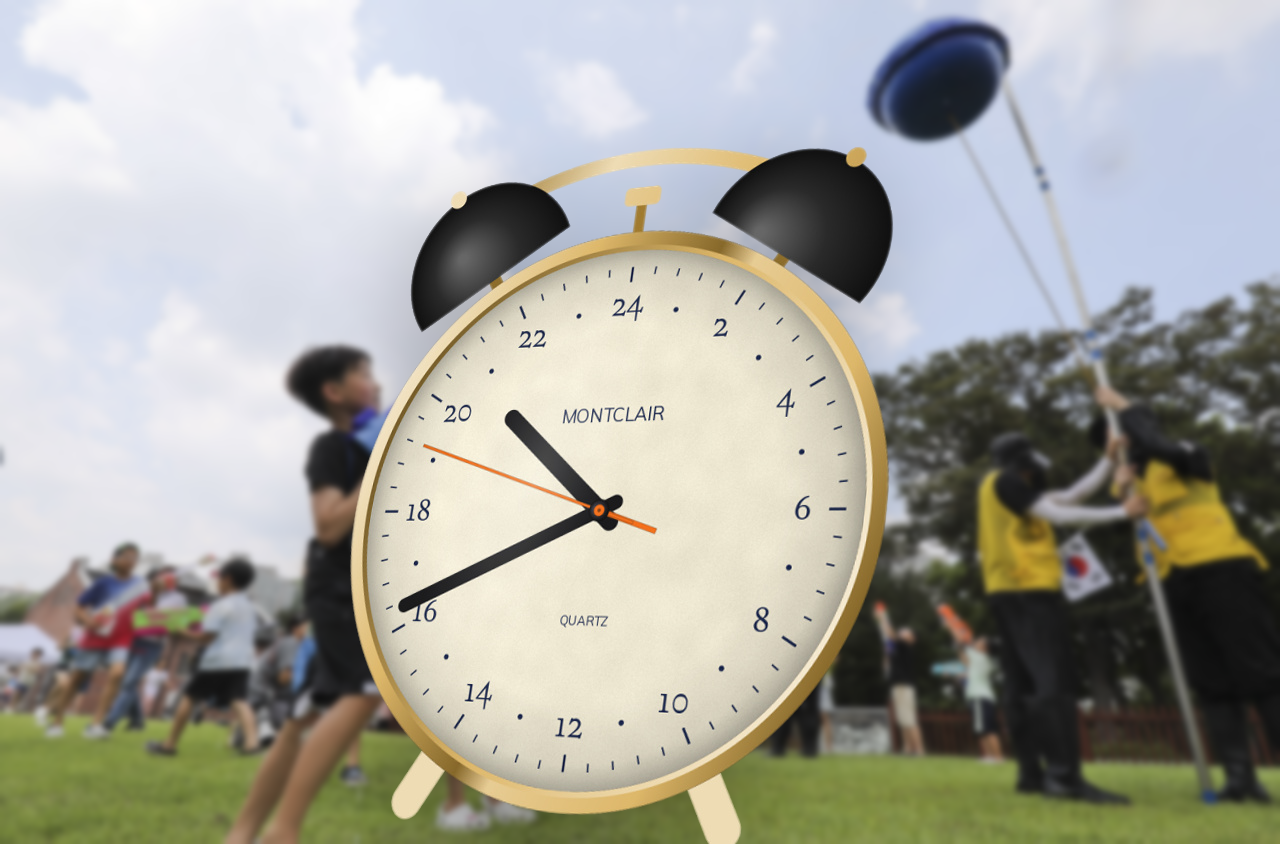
20:40:48
